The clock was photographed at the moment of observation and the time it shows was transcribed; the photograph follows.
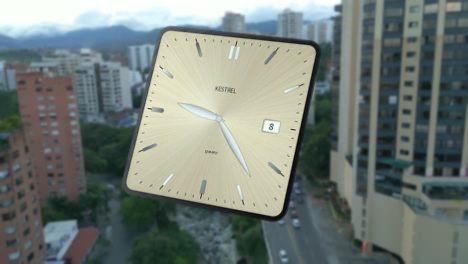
9:23
